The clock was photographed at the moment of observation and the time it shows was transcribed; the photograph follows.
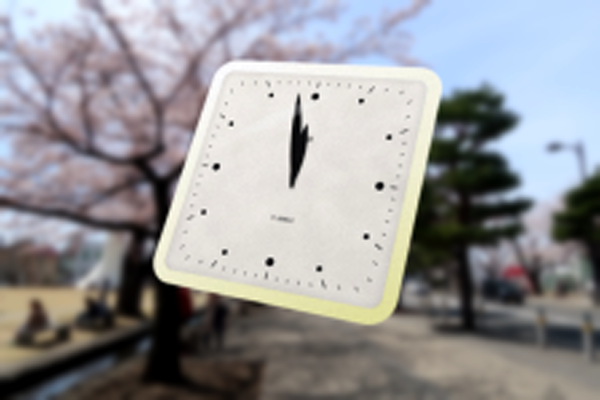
11:58
